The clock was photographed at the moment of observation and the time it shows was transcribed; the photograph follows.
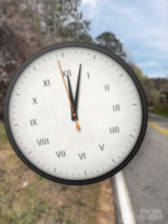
12:02:59
